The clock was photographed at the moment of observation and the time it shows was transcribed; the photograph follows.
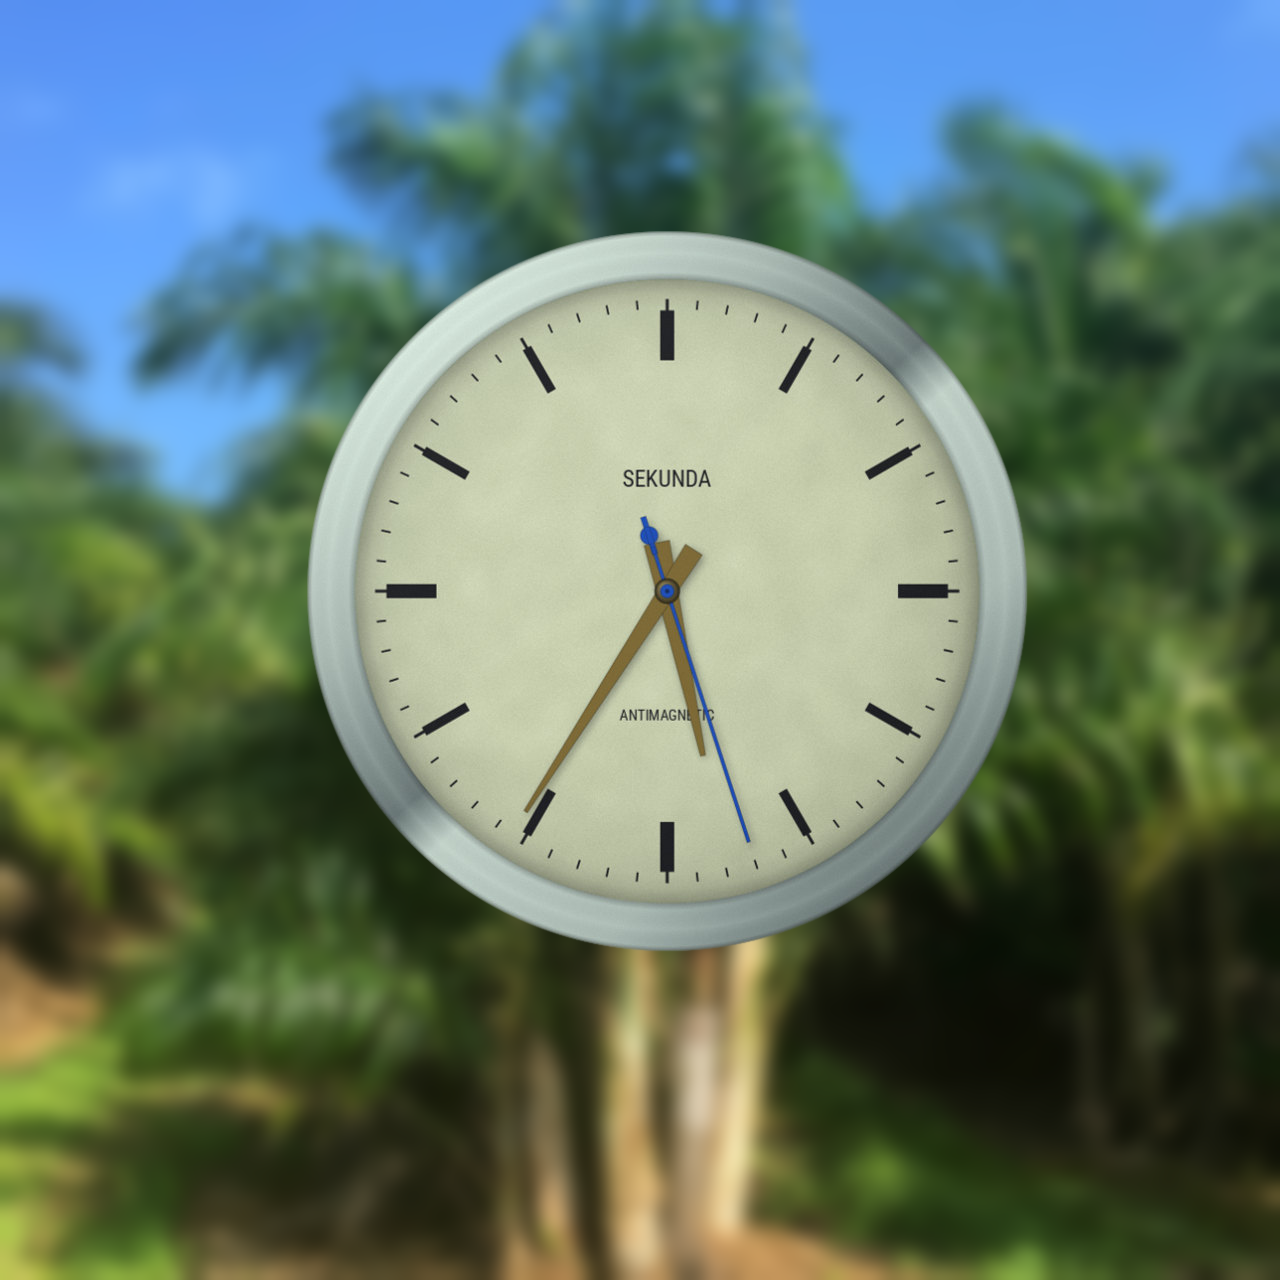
5:35:27
